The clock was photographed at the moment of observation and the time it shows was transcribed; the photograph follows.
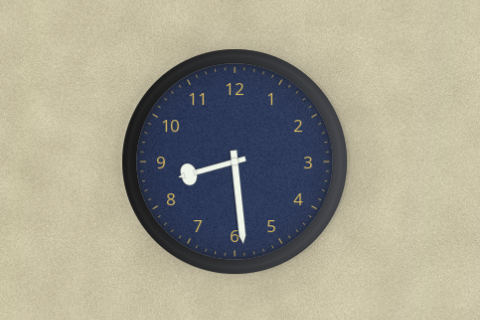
8:29
